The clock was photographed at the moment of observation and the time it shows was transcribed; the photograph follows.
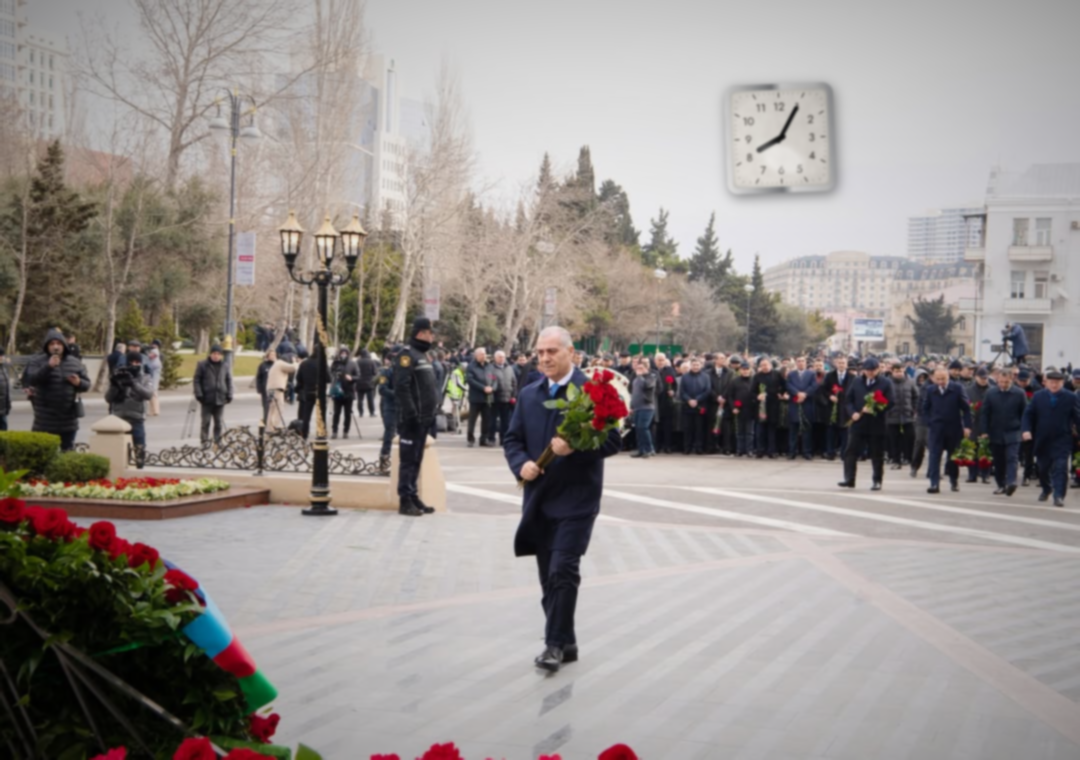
8:05
